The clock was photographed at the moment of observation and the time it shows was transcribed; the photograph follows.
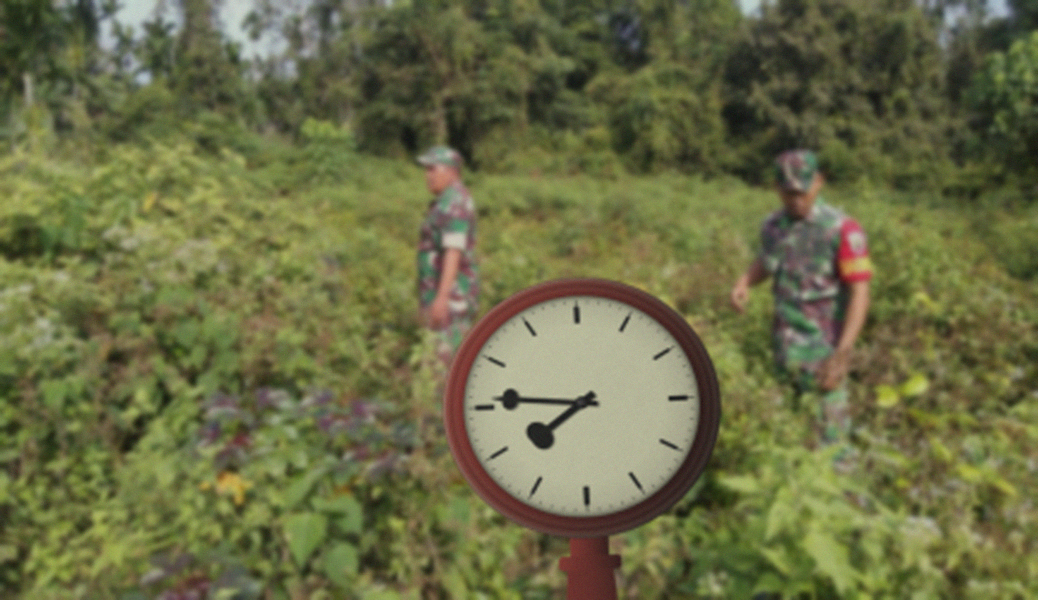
7:46
